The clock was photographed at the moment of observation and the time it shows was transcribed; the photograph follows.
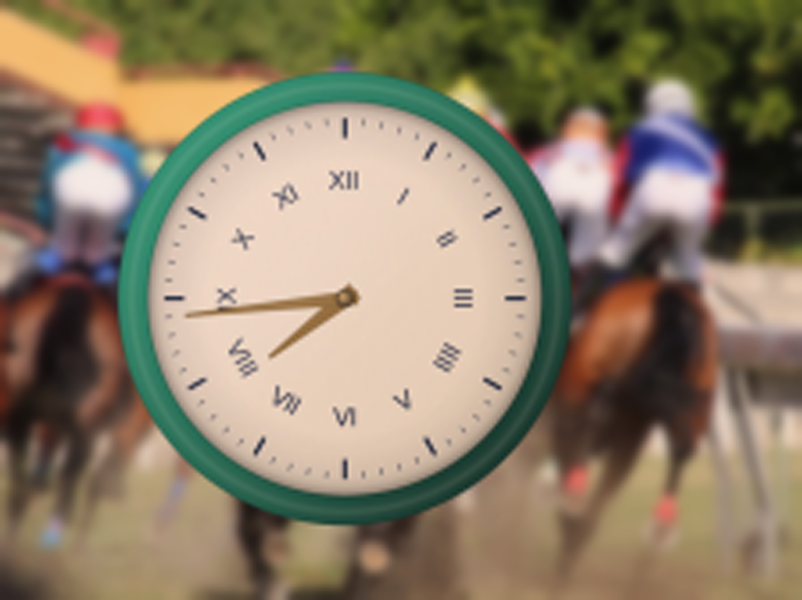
7:44
